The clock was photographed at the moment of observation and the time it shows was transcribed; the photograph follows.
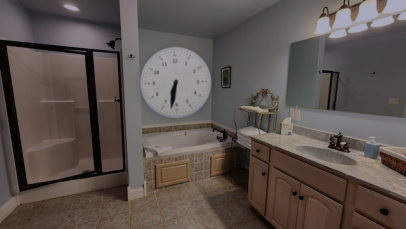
6:32
